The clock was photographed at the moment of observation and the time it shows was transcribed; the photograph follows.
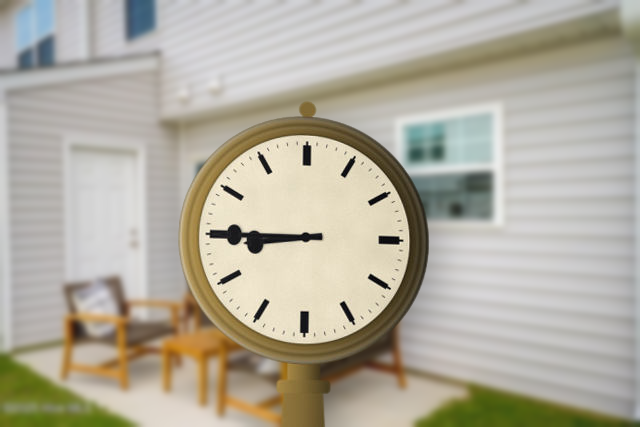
8:45
